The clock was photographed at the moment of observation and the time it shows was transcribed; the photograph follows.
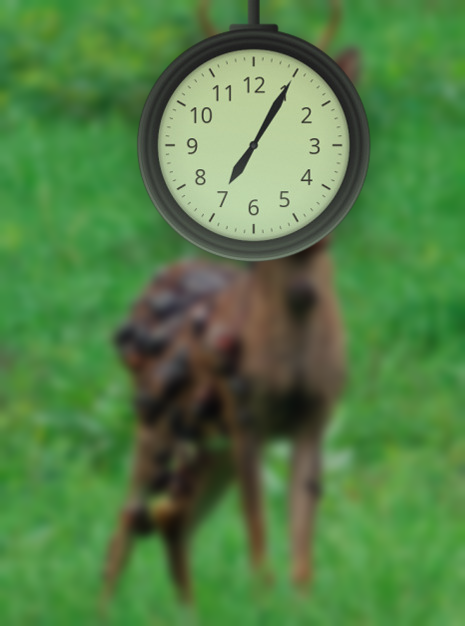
7:05
